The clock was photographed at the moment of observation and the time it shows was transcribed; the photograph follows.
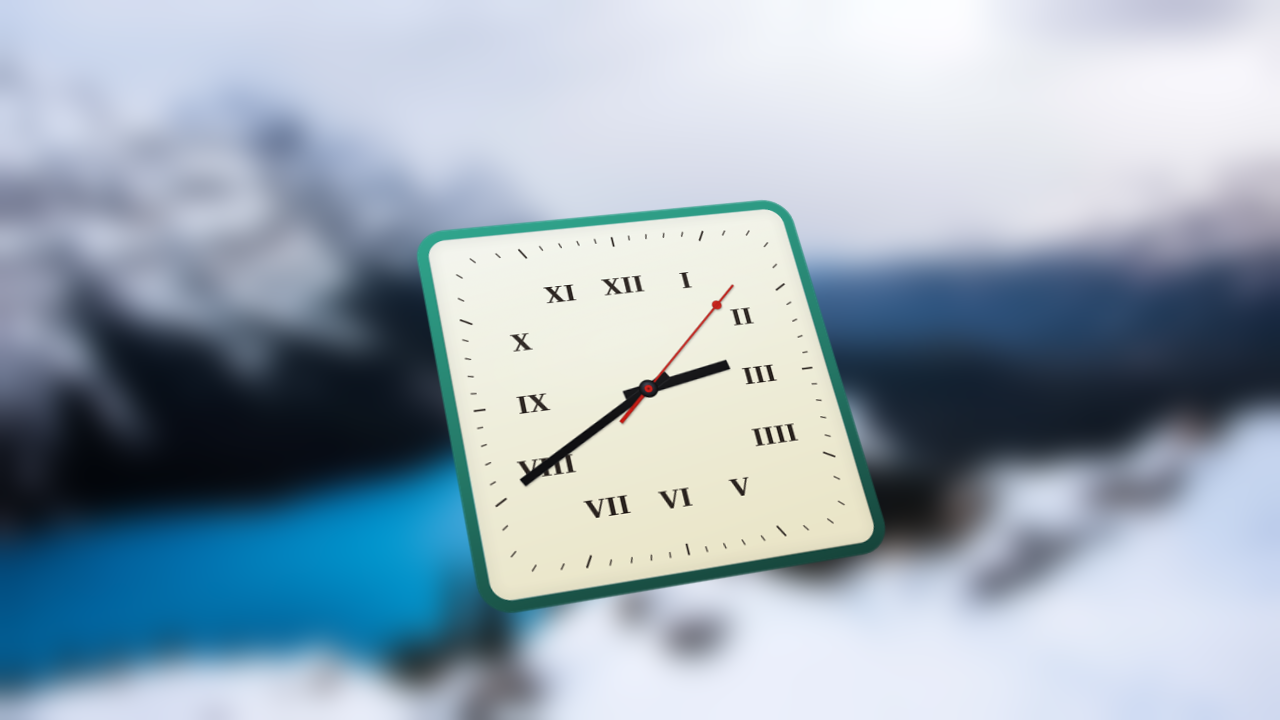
2:40:08
